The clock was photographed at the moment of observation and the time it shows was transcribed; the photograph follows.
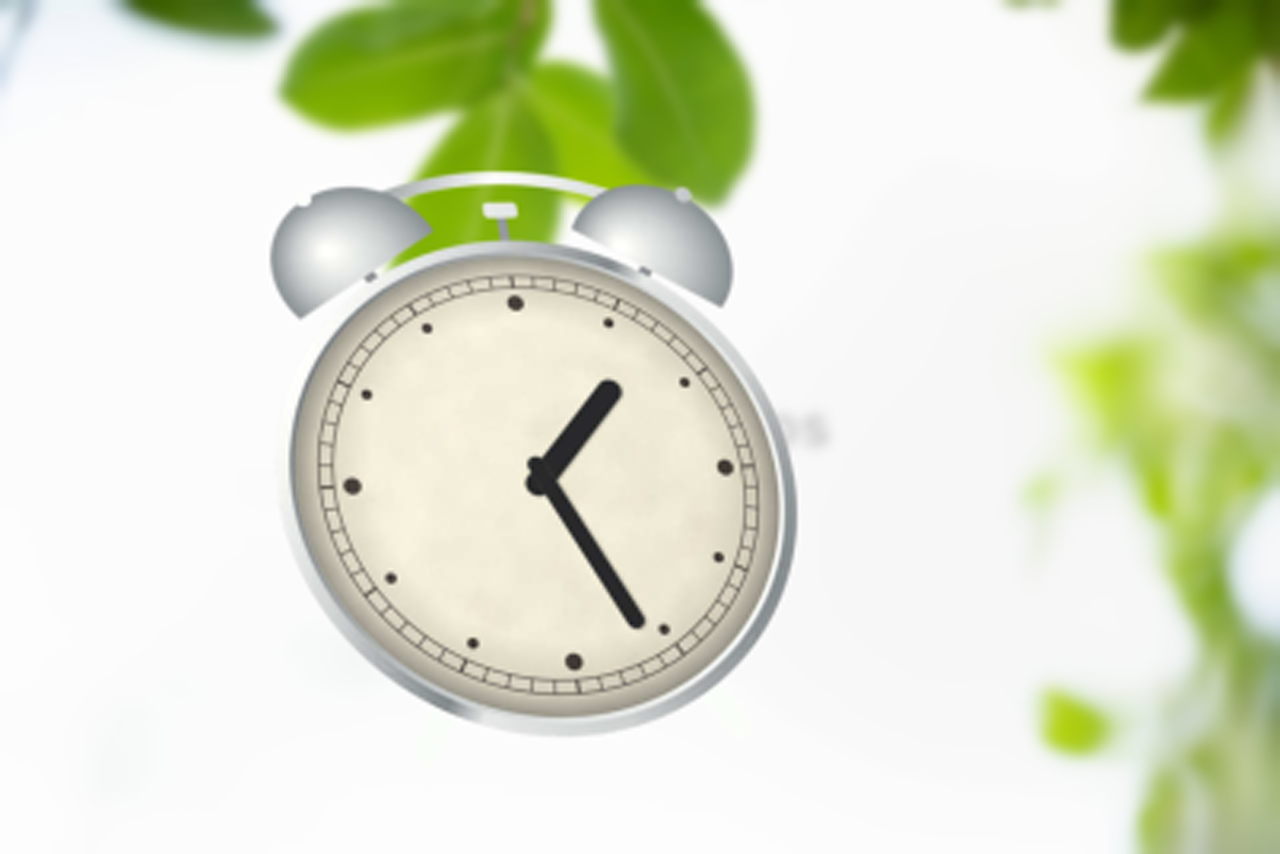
1:26
